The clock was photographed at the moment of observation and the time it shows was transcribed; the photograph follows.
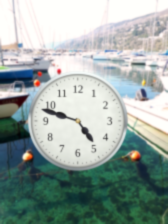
4:48
